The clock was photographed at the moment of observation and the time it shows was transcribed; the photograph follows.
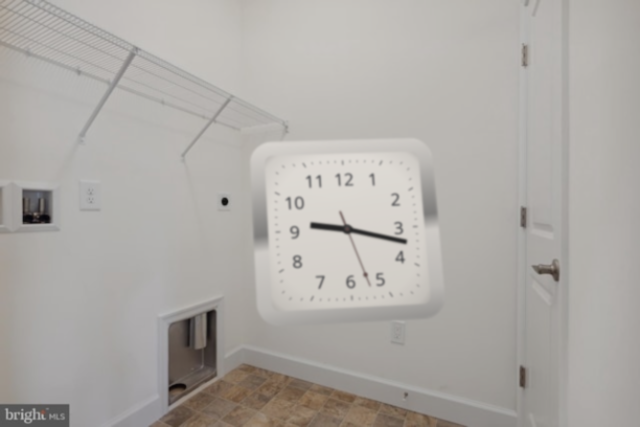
9:17:27
